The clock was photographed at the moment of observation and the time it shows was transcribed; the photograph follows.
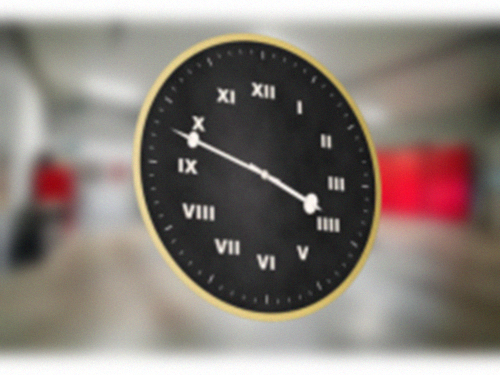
3:48
